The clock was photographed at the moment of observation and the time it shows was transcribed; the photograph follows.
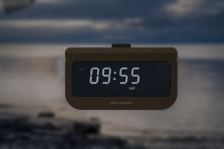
9:55
